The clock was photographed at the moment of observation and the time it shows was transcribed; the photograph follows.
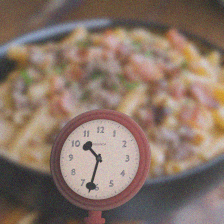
10:32
